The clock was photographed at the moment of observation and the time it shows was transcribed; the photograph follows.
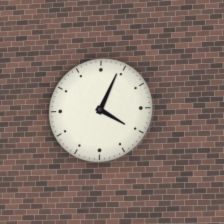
4:04
